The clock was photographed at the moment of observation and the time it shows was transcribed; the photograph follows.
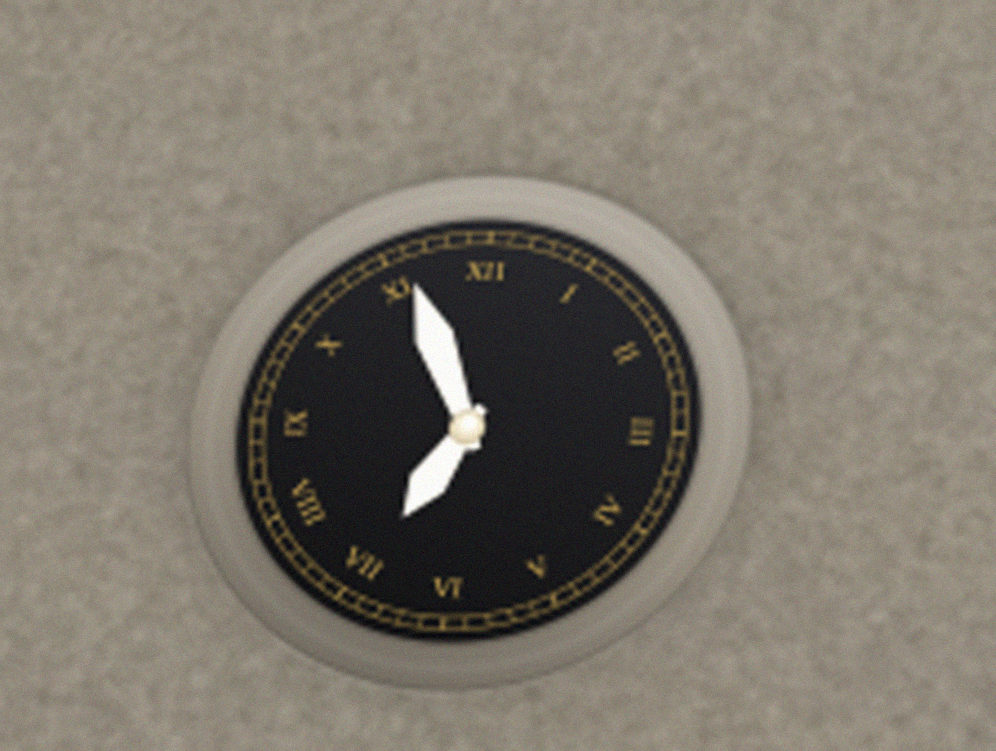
6:56
